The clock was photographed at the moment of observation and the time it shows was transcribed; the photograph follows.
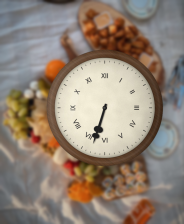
6:33
